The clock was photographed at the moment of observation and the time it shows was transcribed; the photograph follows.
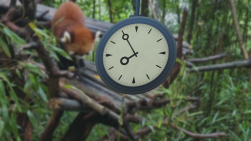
7:55
